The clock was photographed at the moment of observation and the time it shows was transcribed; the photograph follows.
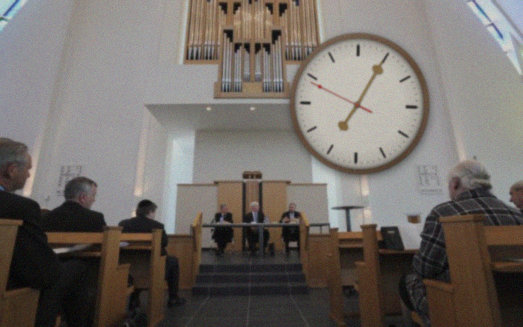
7:04:49
